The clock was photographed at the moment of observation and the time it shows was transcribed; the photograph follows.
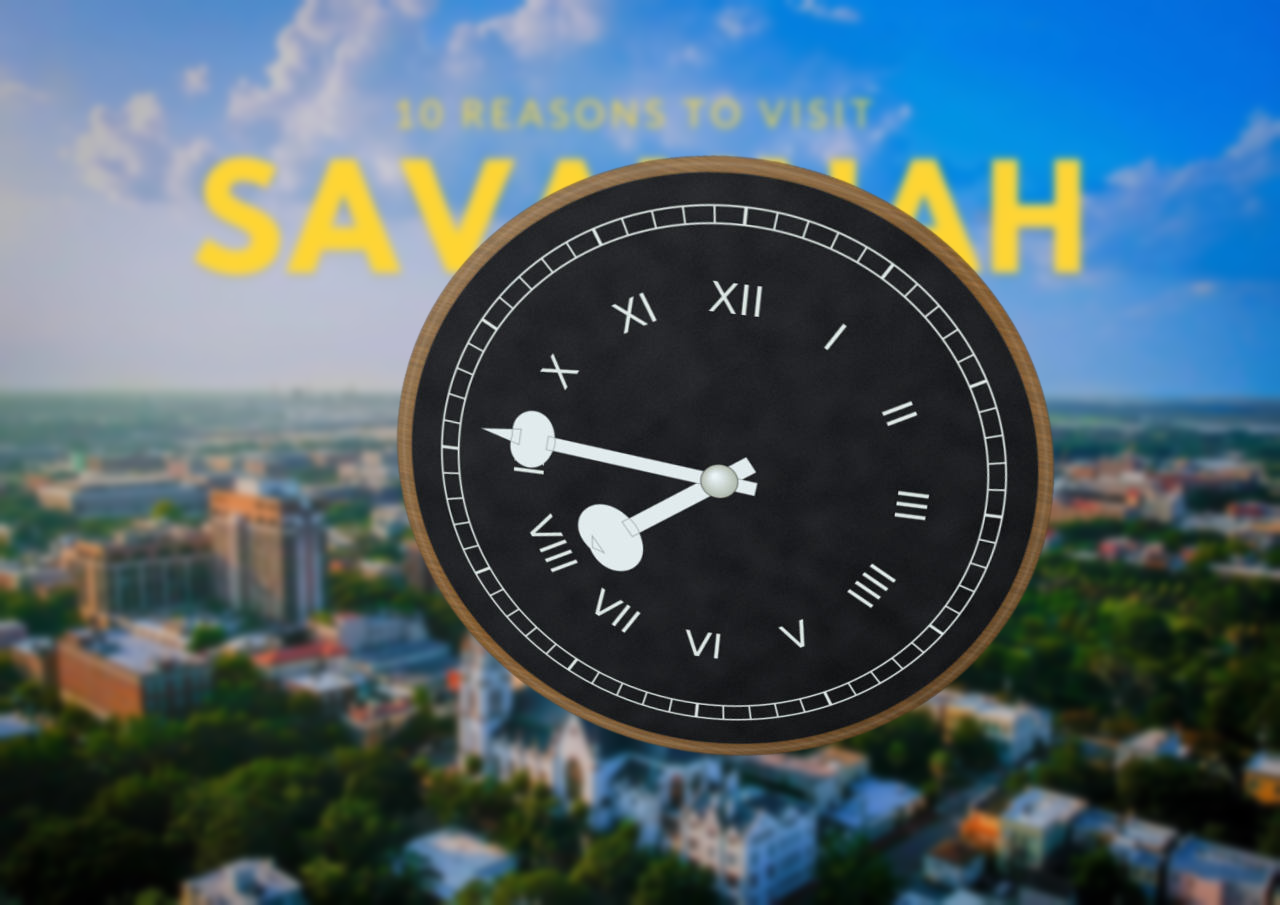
7:46
